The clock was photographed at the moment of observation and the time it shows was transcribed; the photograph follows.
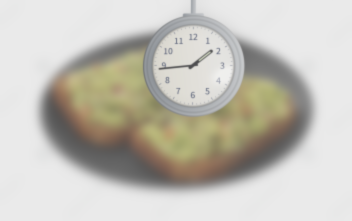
1:44
